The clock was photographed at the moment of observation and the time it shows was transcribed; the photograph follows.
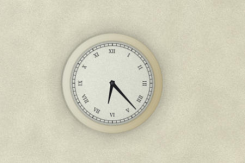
6:23
